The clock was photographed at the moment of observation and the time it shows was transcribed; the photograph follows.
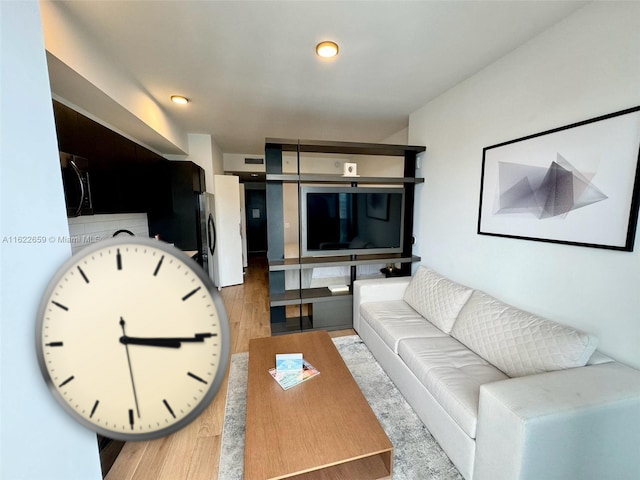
3:15:29
